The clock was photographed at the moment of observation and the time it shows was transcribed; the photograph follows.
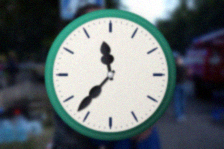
11:37
